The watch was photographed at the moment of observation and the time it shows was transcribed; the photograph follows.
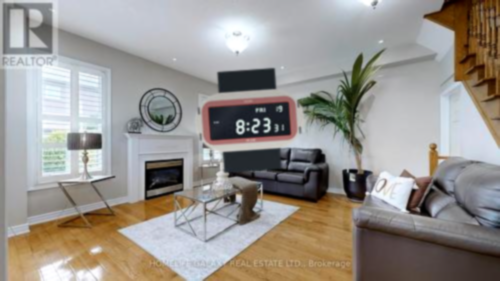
8:23
